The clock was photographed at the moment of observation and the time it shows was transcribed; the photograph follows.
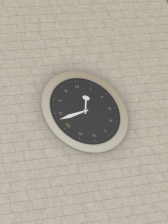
12:43
